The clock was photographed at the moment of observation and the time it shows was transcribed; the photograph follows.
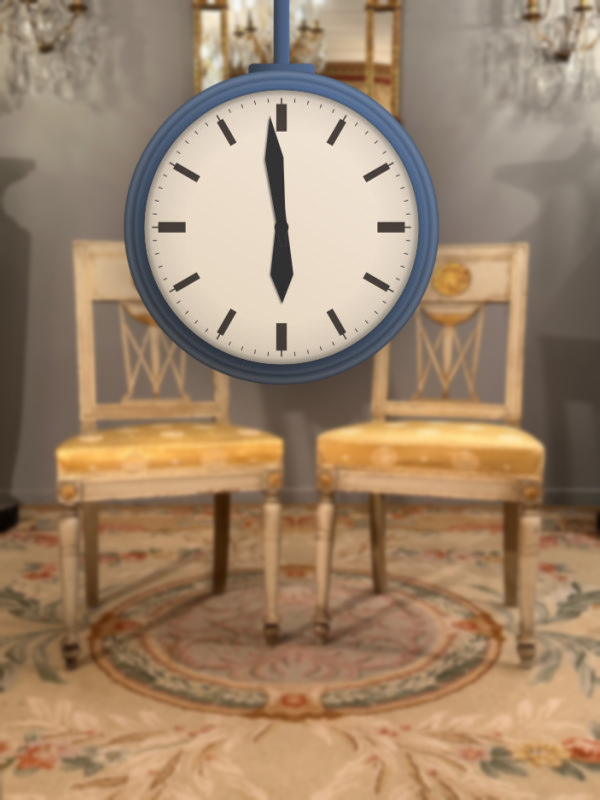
5:59
